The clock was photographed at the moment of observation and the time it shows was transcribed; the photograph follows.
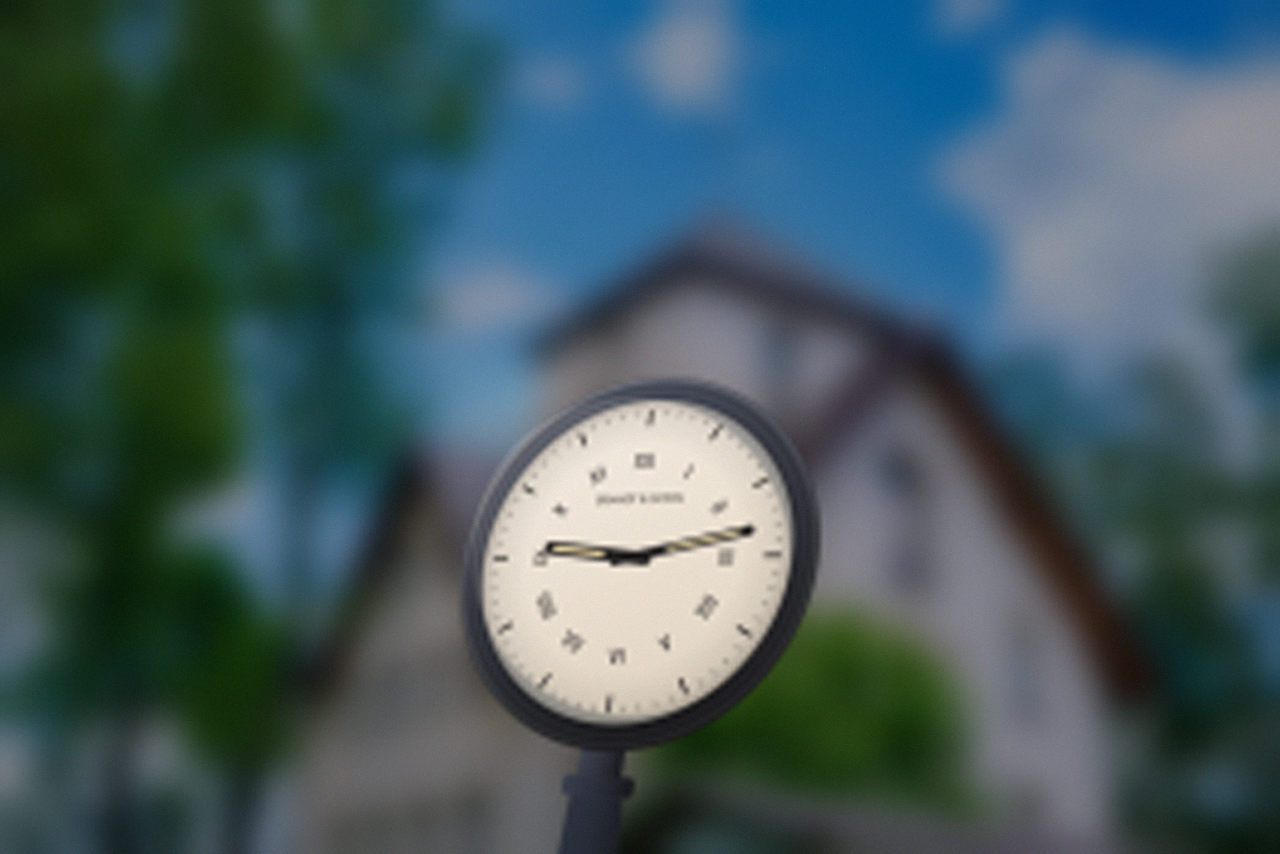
9:13
